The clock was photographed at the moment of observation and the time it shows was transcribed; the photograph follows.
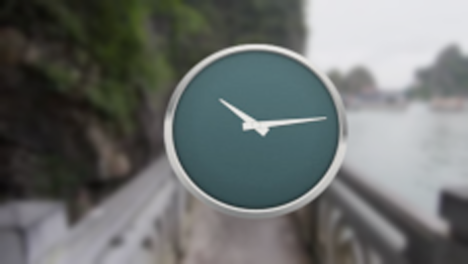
10:14
